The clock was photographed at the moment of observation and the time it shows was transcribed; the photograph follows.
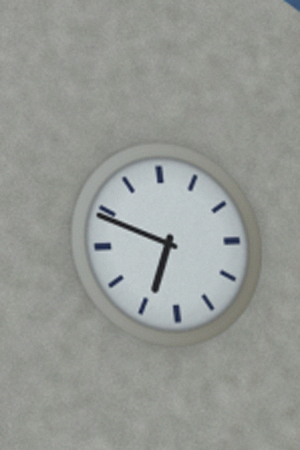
6:49
